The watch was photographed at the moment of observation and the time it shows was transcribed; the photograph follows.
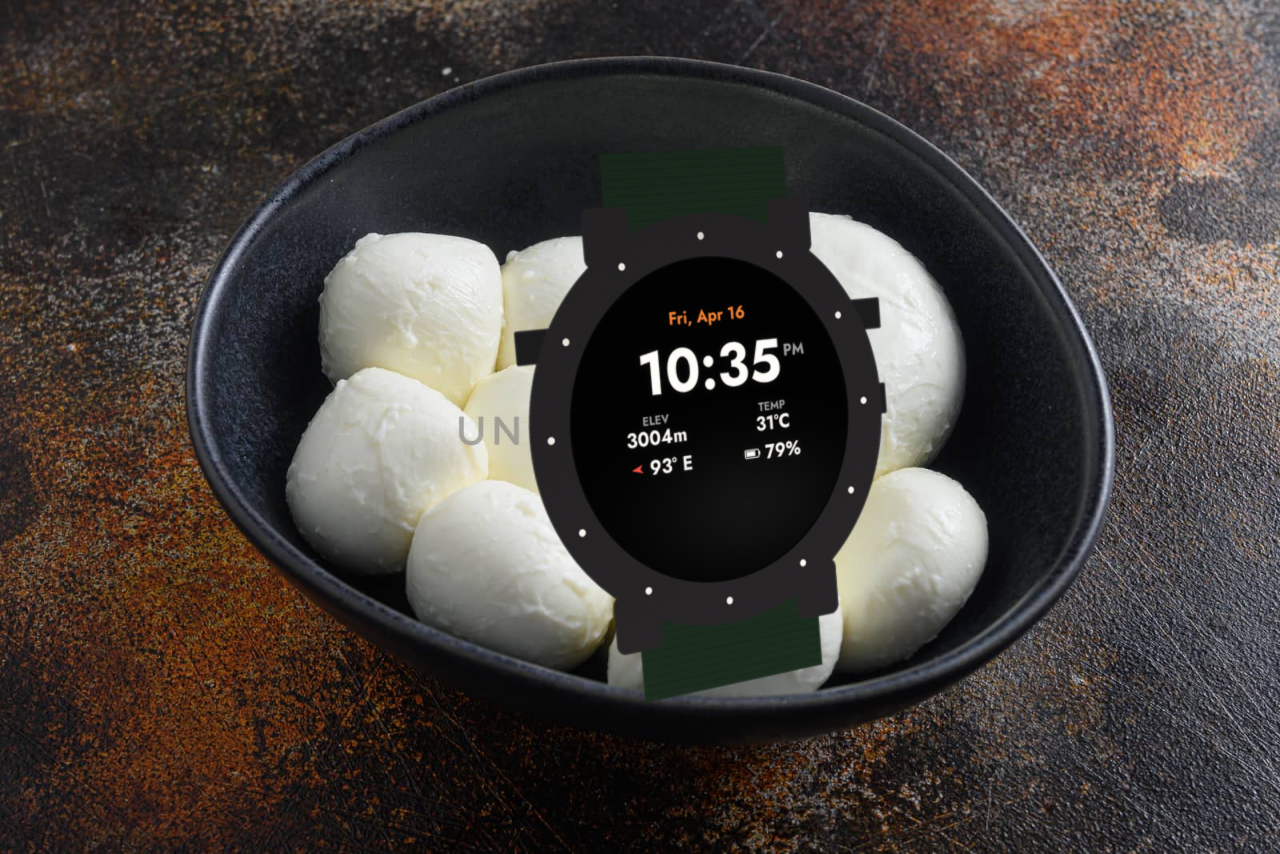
10:35
